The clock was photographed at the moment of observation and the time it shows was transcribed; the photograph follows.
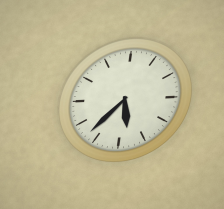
5:37
